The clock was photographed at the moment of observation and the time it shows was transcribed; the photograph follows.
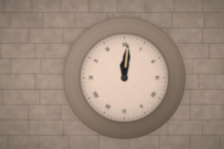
12:01
